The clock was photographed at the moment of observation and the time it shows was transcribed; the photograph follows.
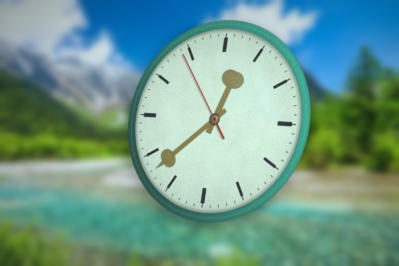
12:37:54
